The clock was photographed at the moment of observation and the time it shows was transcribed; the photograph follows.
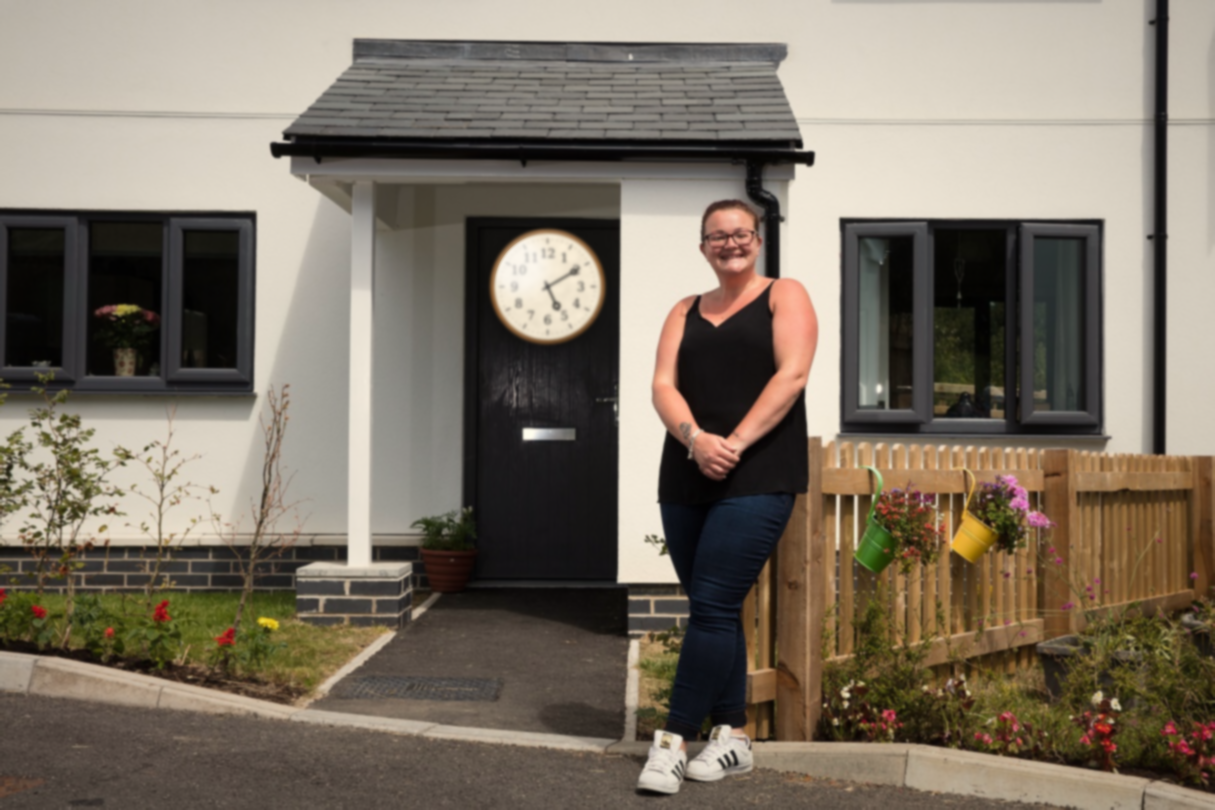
5:10
